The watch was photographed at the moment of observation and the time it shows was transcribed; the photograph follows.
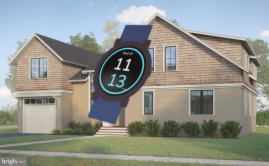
11:13
